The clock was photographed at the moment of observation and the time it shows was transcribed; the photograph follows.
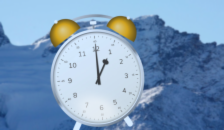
1:00
